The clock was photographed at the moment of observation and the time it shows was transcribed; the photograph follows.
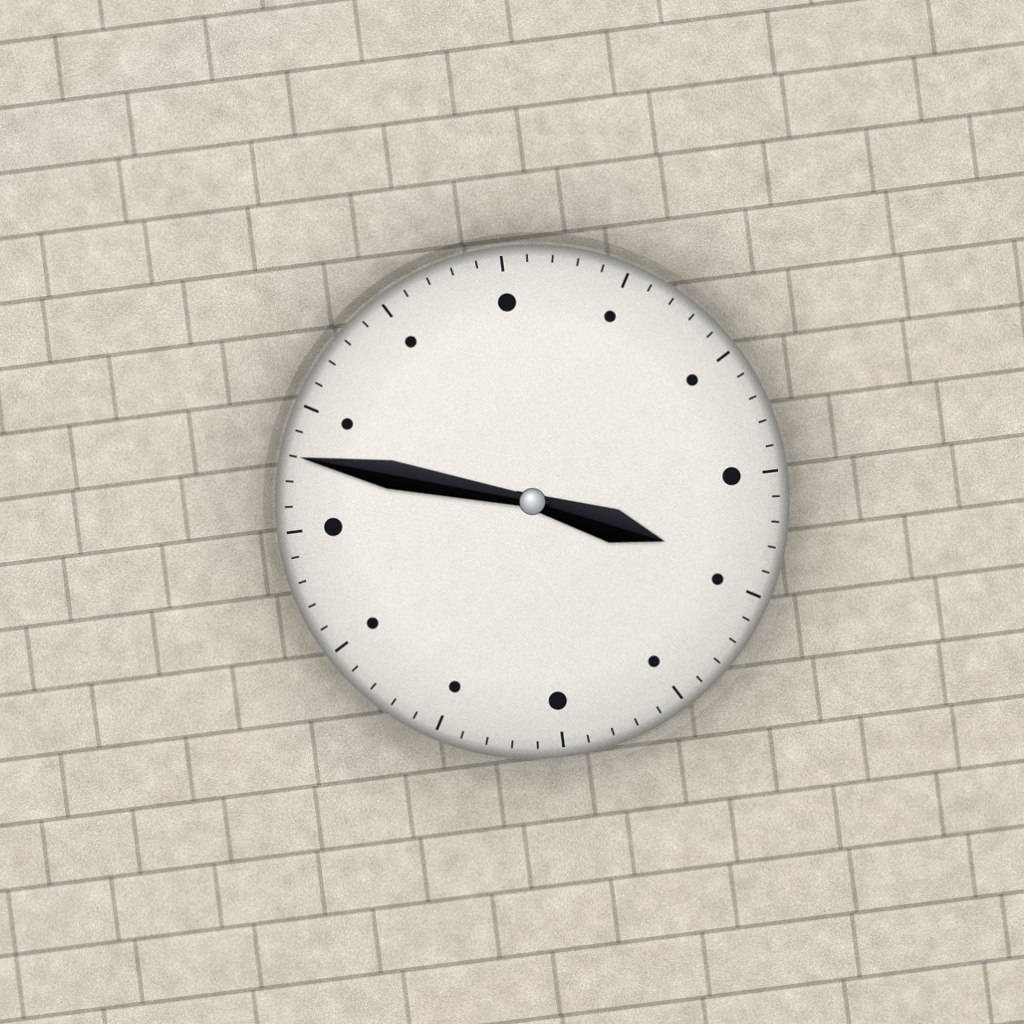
3:48
